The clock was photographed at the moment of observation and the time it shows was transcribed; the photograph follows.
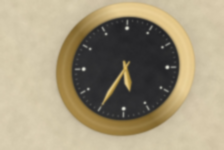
5:35
